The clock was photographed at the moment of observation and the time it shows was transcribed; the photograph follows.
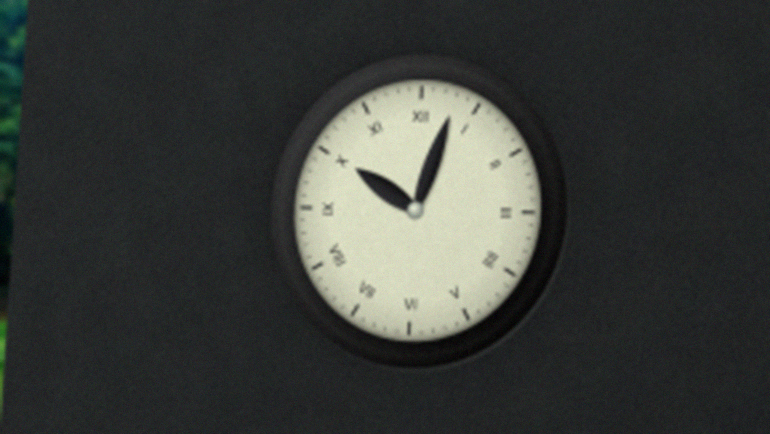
10:03
